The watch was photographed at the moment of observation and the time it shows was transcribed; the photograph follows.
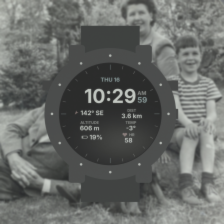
10:29
